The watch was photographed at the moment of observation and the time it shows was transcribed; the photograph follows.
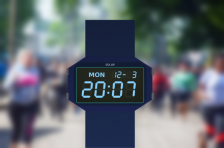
20:07
